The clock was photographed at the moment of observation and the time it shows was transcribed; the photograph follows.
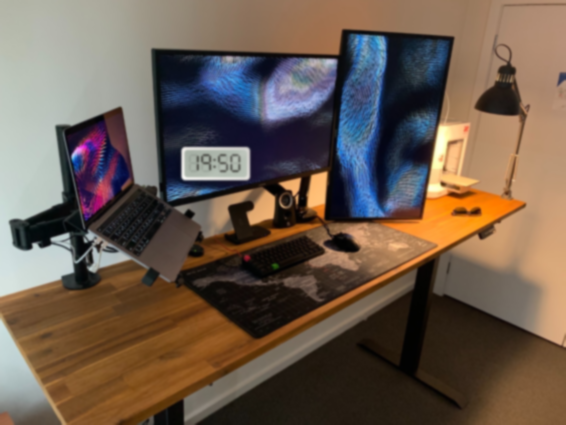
19:50
